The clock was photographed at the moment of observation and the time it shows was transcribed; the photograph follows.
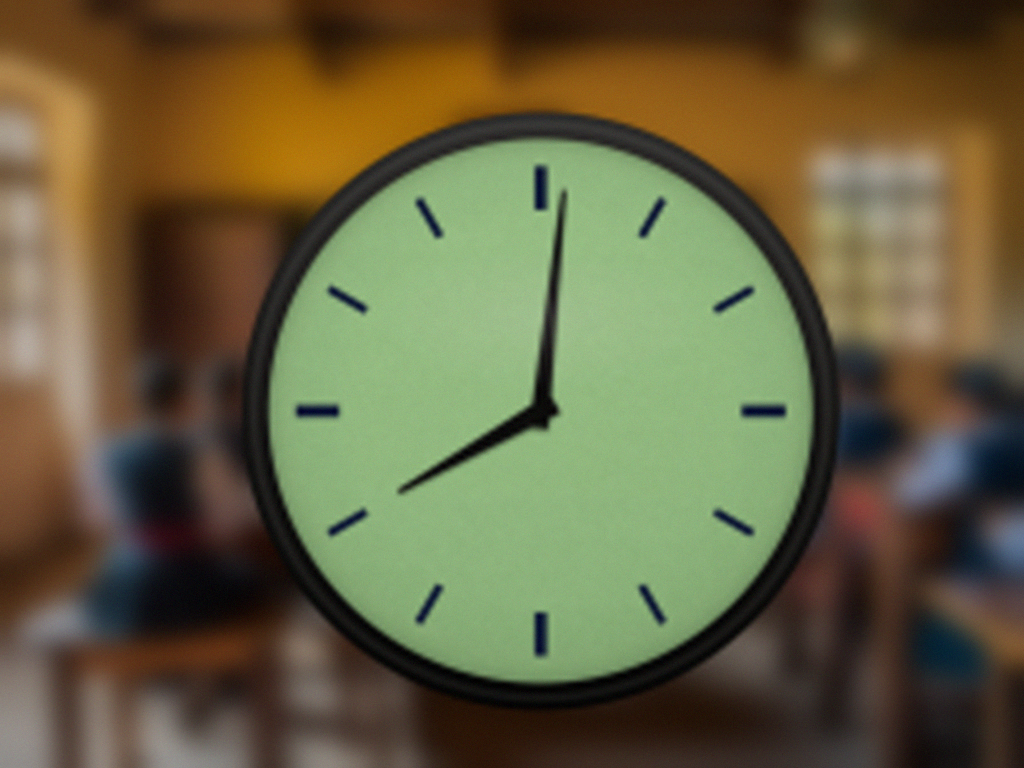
8:01
